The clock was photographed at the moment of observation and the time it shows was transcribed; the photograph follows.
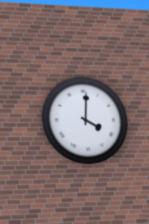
4:01
